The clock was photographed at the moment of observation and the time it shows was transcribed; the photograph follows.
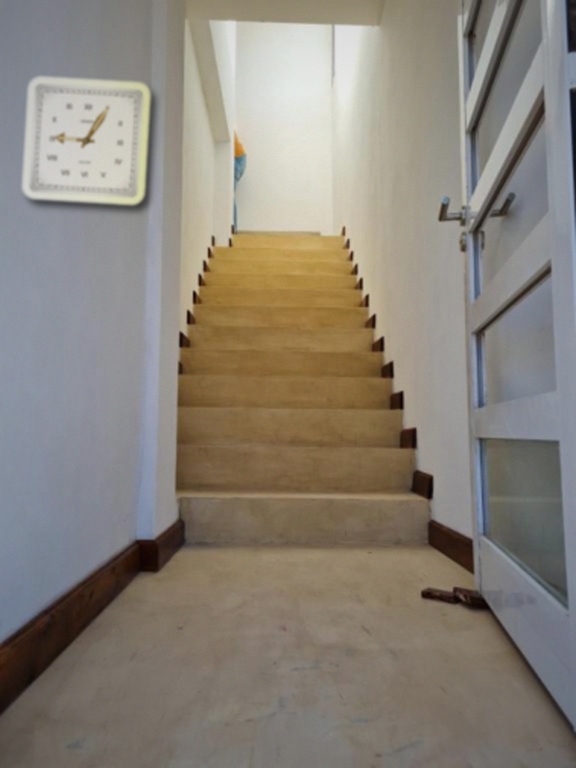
9:05
